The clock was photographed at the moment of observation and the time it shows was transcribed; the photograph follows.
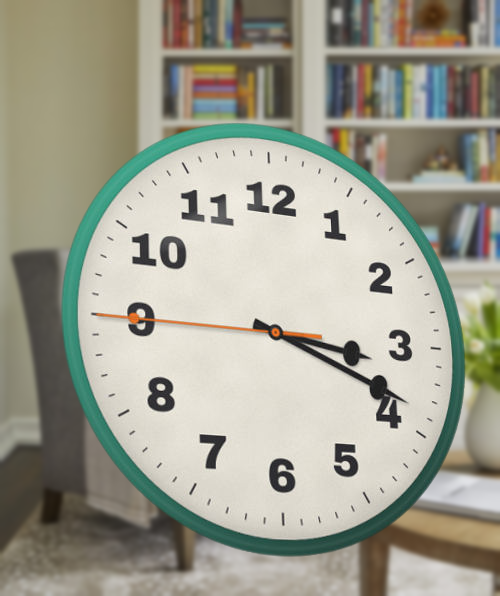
3:18:45
